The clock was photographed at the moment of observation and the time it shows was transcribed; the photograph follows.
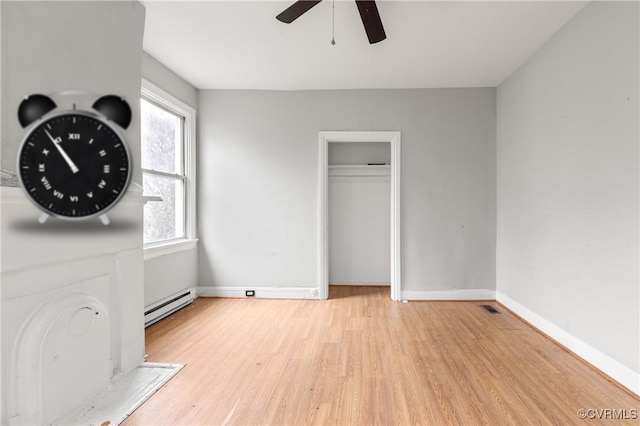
10:54
